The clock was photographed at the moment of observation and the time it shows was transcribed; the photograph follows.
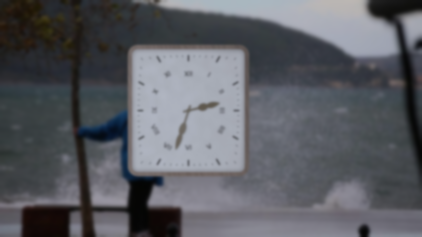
2:33
